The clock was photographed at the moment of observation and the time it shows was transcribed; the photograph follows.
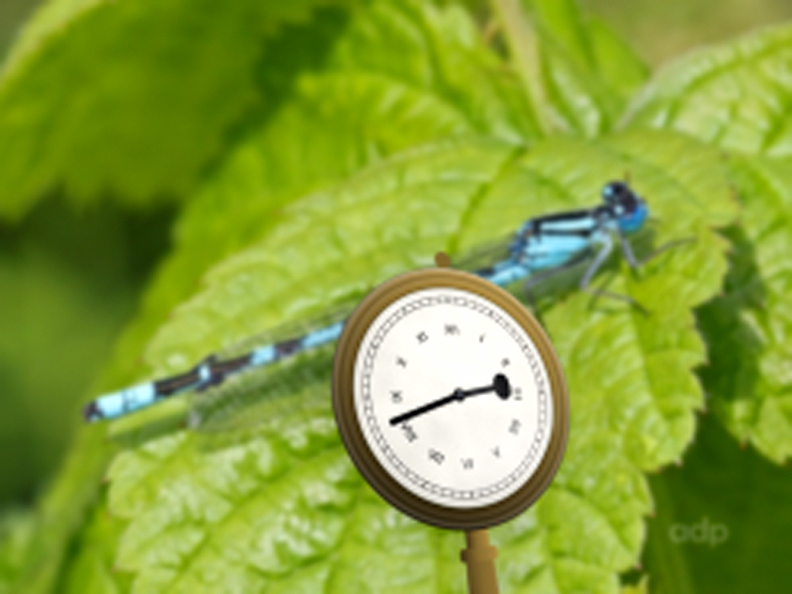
2:42
